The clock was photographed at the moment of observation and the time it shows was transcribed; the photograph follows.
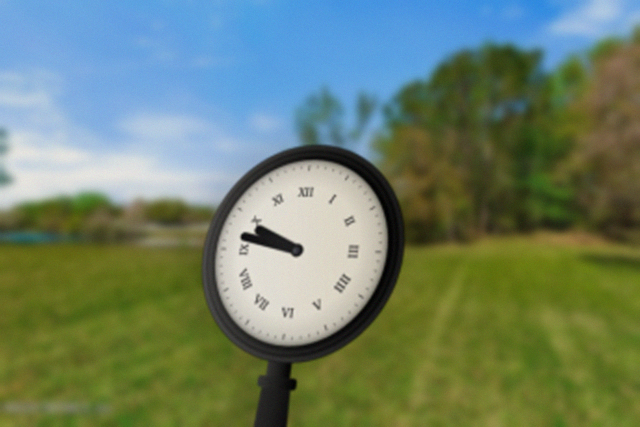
9:47
